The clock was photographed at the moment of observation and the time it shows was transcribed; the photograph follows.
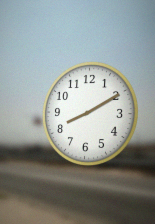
8:10
